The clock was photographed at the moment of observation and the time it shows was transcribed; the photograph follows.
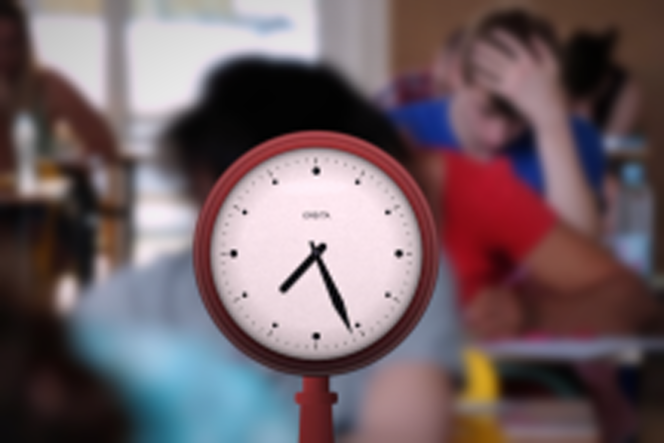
7:26
